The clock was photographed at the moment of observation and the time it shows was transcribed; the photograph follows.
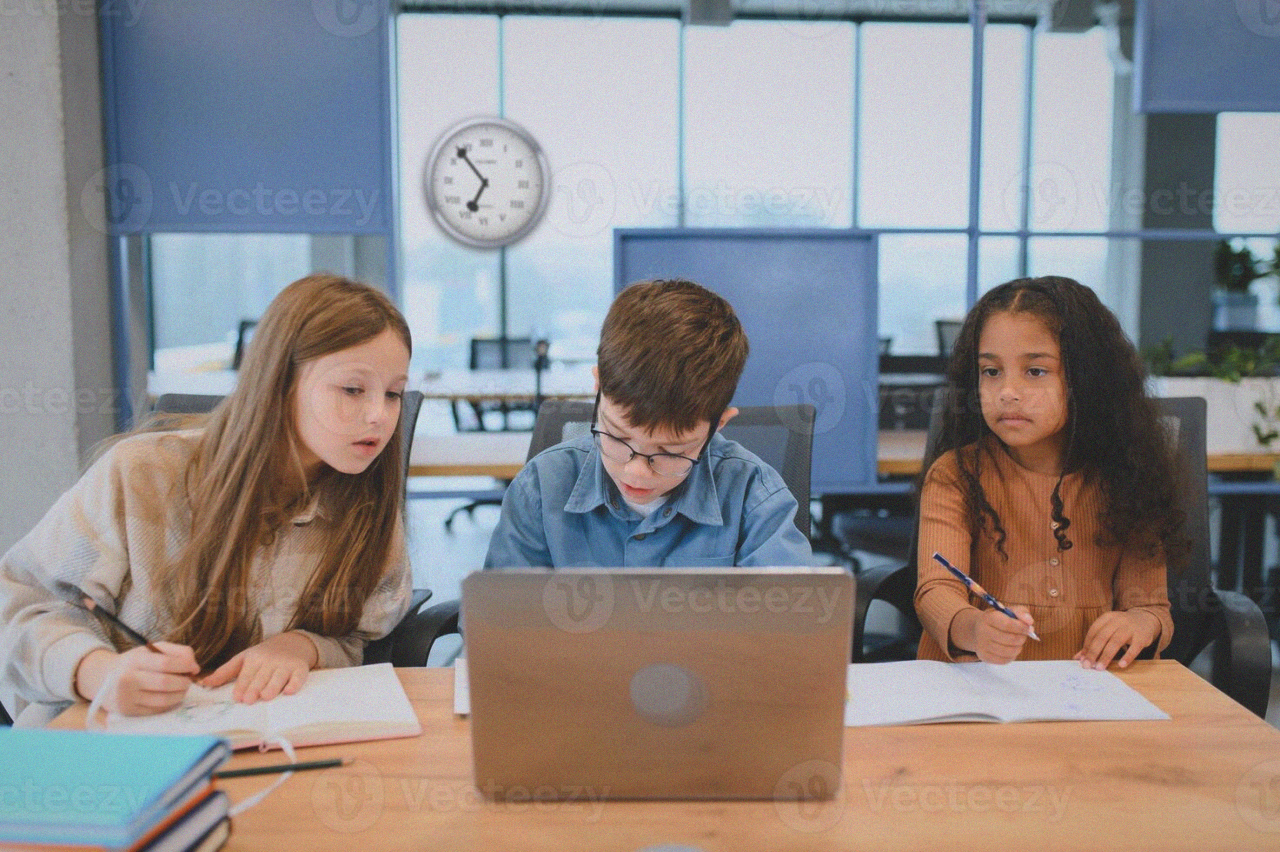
6:53
